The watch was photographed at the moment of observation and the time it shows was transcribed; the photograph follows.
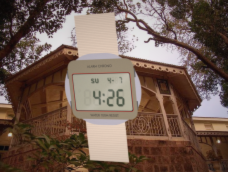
4:26
